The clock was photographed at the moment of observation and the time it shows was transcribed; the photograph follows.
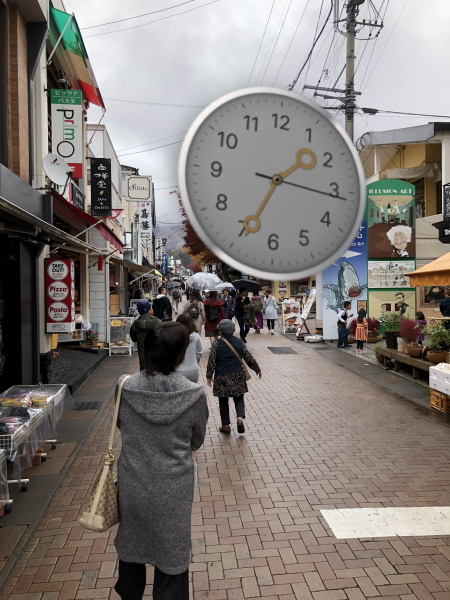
1:34:16
